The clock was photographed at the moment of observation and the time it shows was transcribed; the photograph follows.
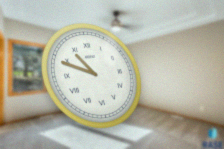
10:49
